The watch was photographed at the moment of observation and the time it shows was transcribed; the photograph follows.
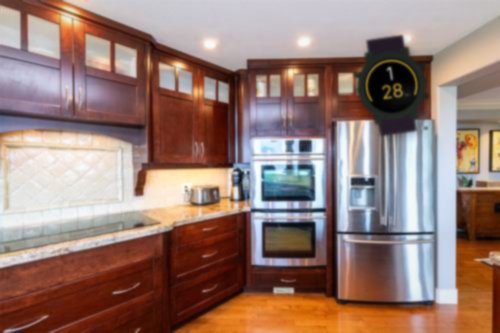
1:28
